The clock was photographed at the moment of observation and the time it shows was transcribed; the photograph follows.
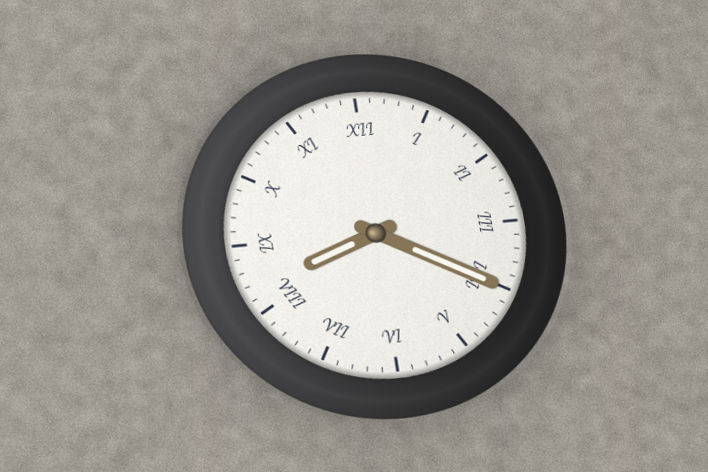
8:20
